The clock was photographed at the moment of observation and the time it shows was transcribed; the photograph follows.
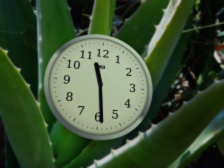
11:29
